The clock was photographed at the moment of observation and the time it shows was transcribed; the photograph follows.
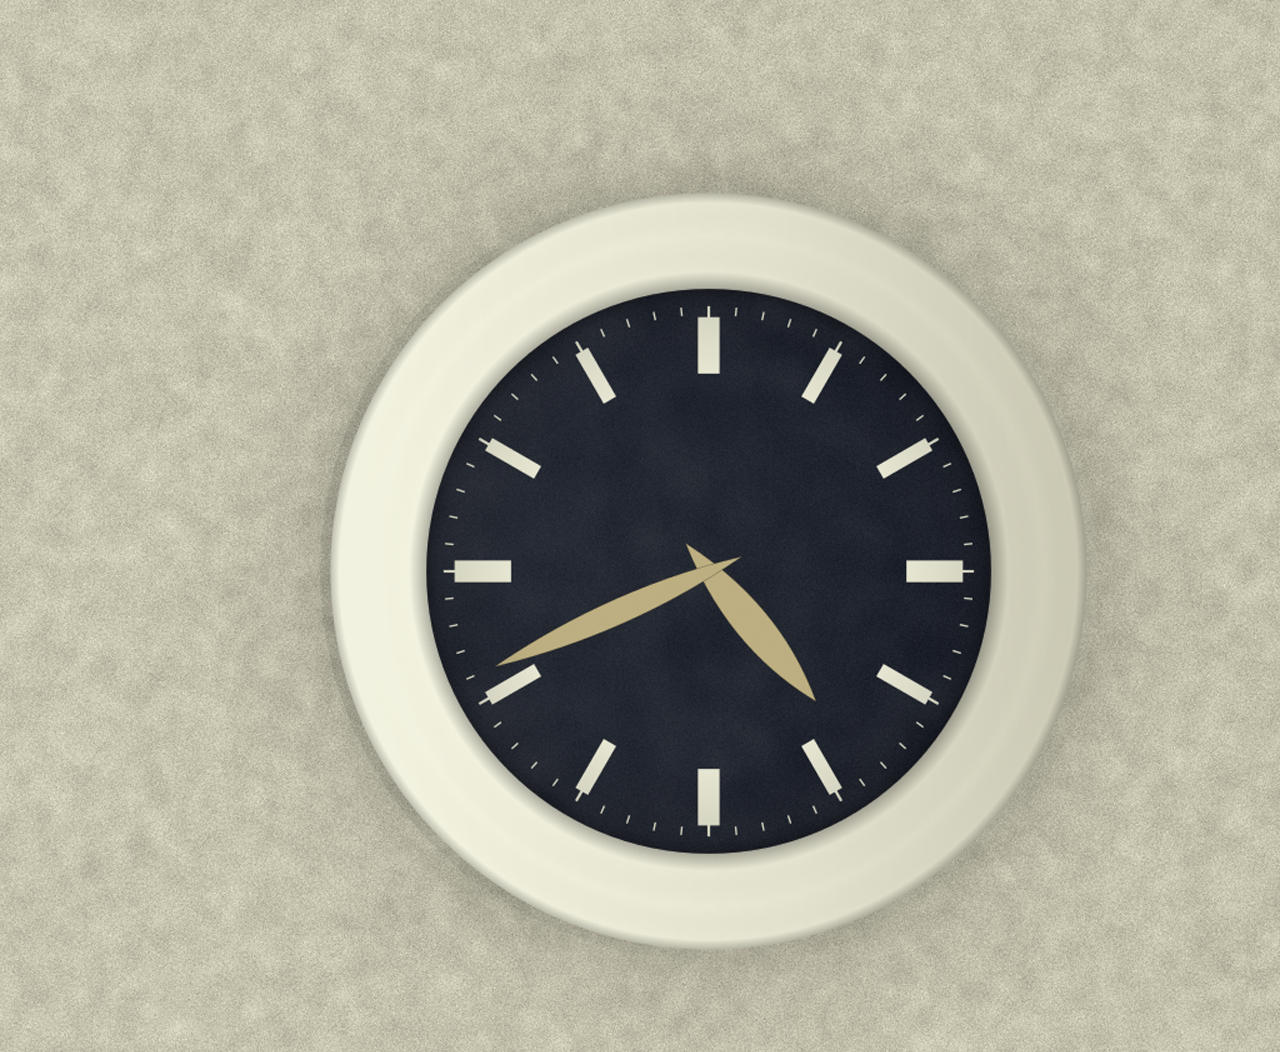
4:41
